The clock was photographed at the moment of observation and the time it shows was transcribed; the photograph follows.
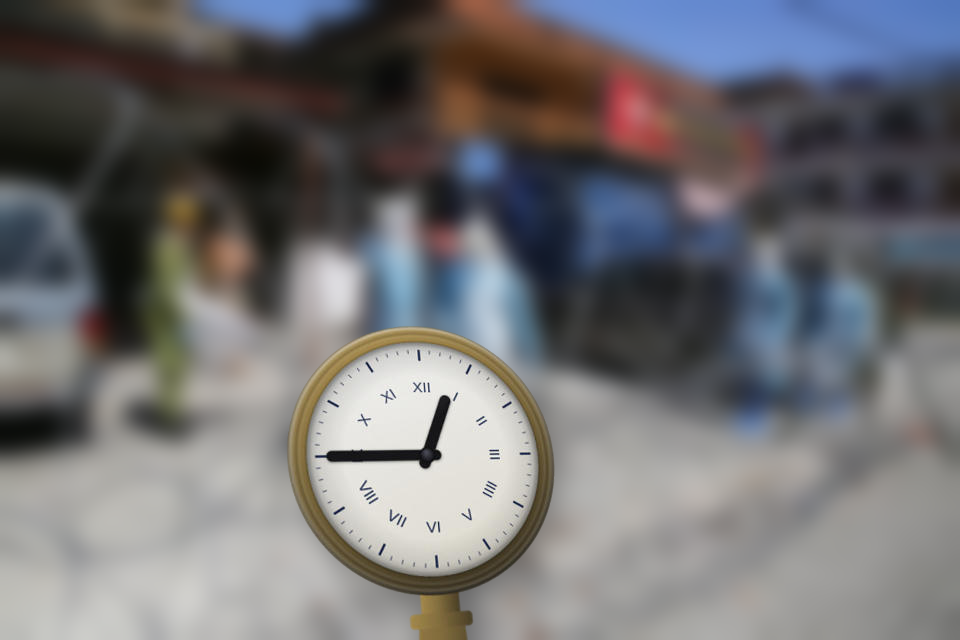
12:45
